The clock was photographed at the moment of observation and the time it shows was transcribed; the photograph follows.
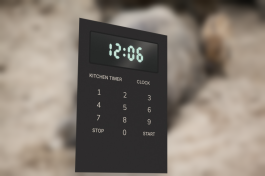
12:06
